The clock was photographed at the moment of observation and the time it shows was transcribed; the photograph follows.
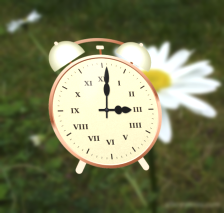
3:01
